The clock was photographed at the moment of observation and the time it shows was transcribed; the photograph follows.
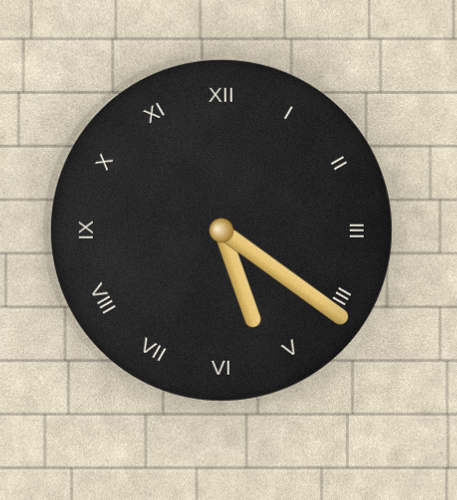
5:21
